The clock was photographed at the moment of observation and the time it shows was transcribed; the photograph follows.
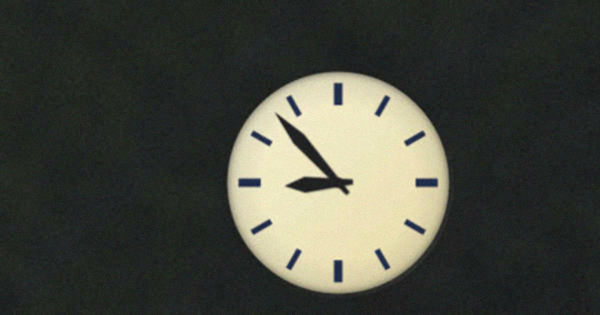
8:53
